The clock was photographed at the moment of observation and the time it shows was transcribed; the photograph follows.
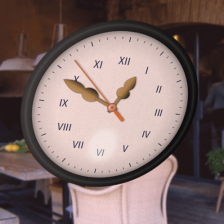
12:48:52
